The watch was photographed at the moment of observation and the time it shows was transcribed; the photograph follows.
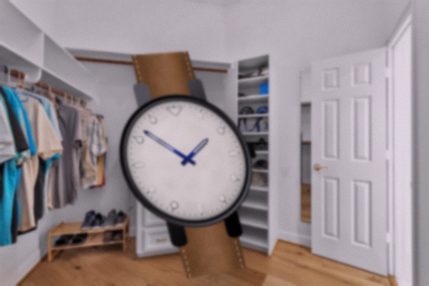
1:52
